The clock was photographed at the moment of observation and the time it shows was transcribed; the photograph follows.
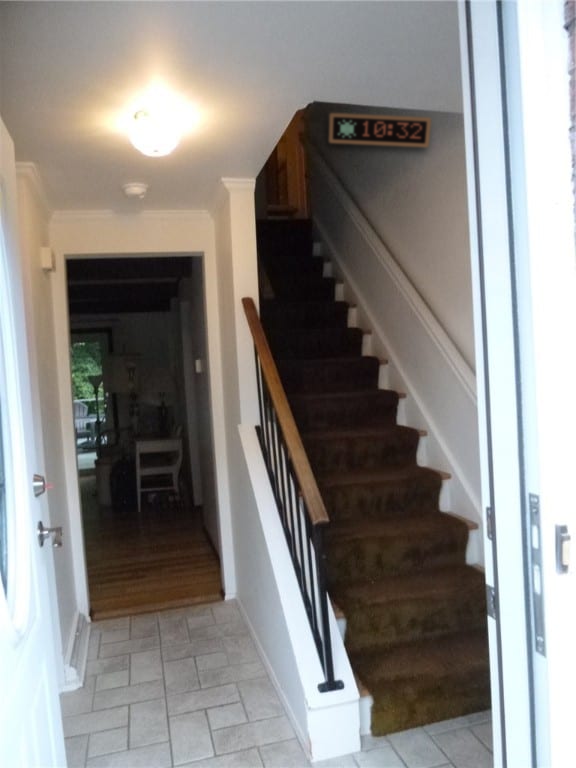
10:32
